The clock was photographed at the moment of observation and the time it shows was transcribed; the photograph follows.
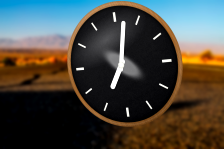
7:02
